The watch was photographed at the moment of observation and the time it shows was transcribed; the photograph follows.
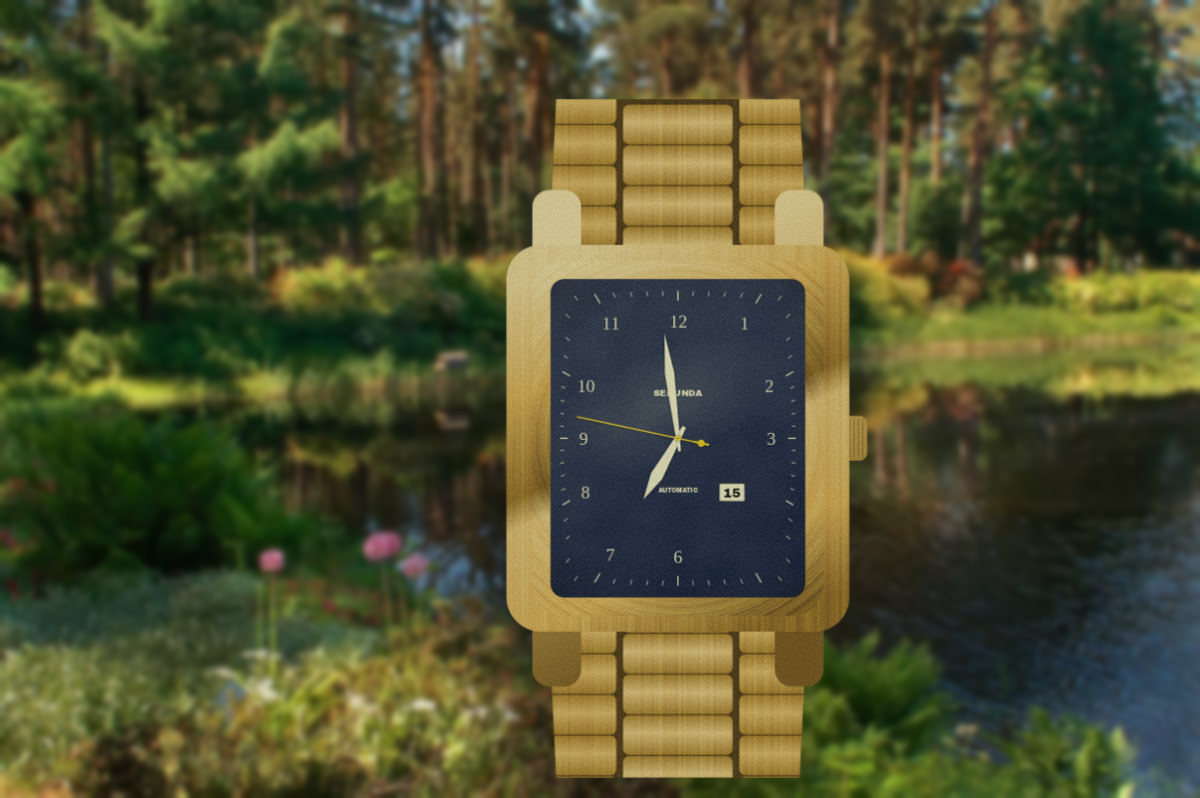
6:58:47
